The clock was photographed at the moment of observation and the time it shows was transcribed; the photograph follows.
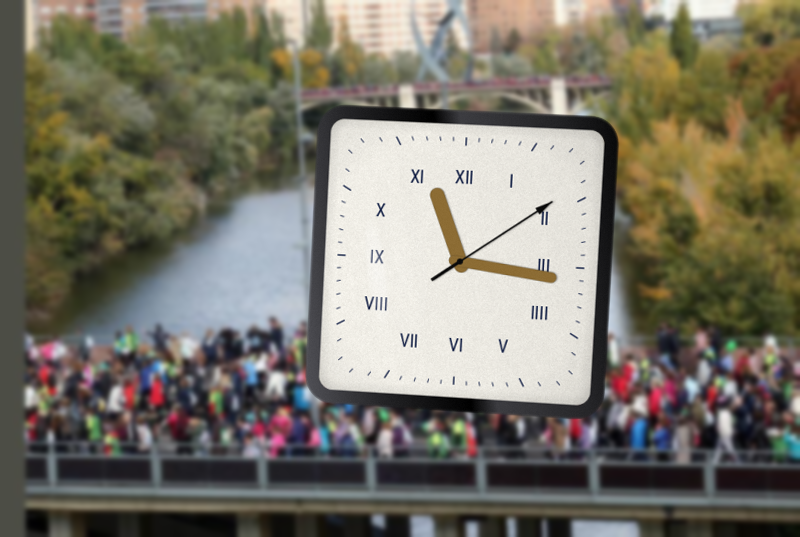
11:16:09
